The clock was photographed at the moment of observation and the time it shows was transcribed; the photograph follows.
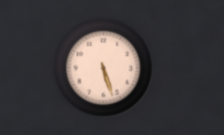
5:27
